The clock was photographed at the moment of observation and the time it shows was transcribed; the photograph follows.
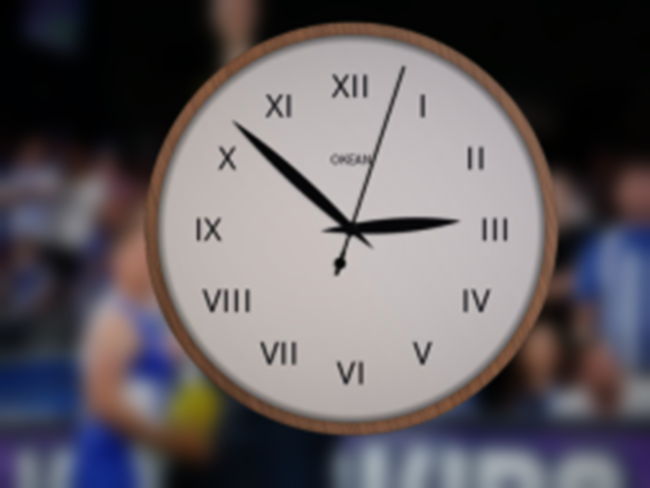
2:52:03
